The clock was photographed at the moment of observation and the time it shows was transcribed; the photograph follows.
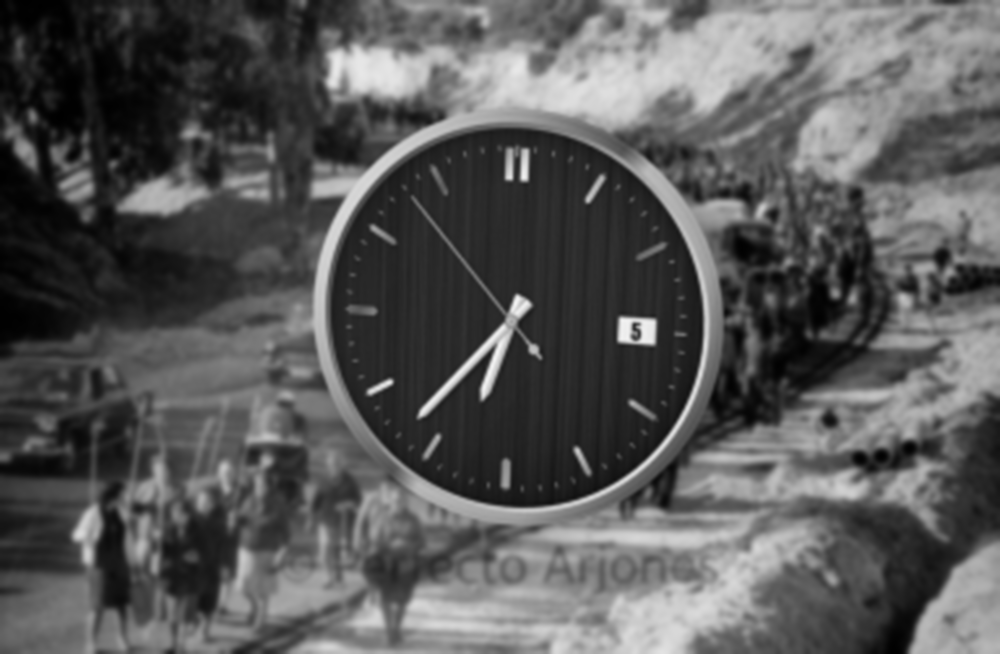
6:36:53
